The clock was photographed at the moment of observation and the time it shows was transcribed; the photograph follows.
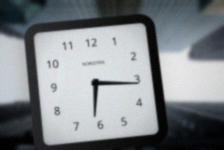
6:16
